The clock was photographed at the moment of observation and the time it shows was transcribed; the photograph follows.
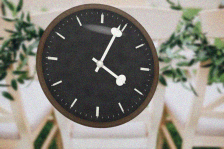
4:04
